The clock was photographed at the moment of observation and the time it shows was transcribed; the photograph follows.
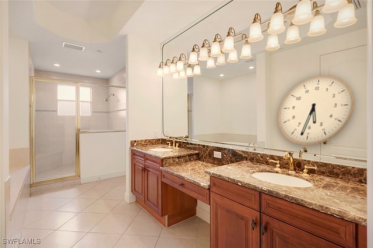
5:32
